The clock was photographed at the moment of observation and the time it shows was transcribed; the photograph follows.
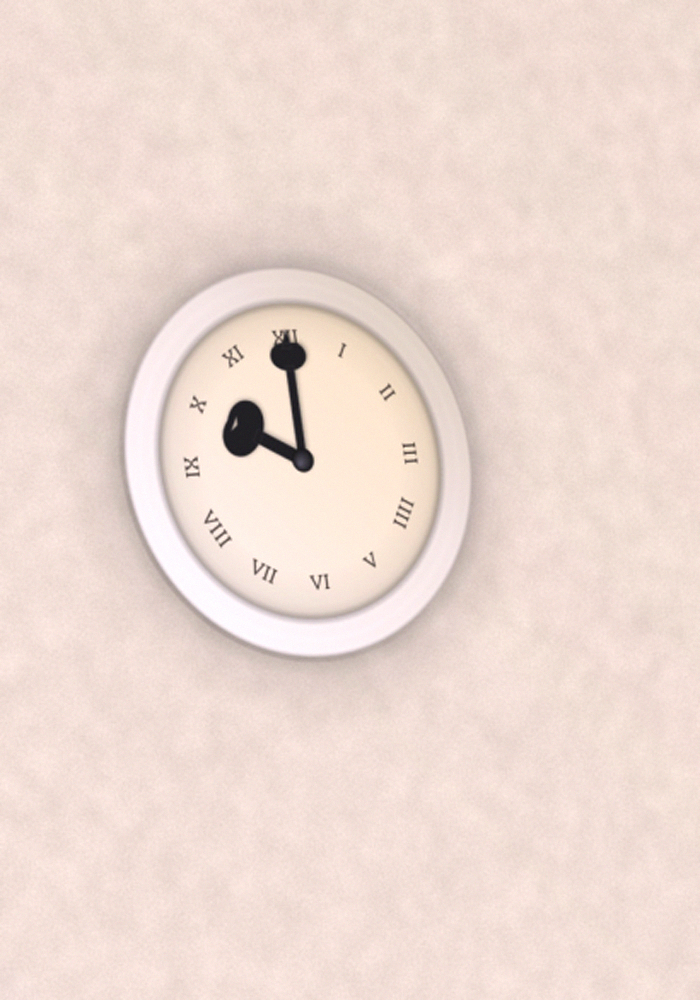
10:00
